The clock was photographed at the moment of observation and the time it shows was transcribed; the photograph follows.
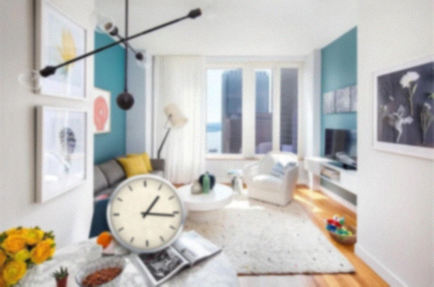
1:16
